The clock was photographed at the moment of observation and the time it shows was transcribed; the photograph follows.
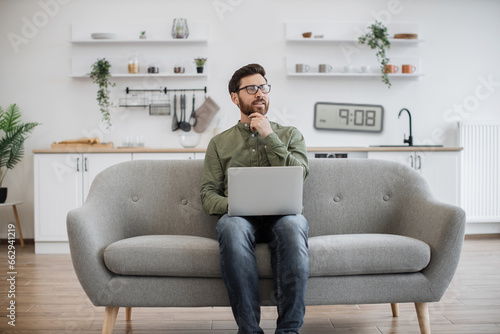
9:08
